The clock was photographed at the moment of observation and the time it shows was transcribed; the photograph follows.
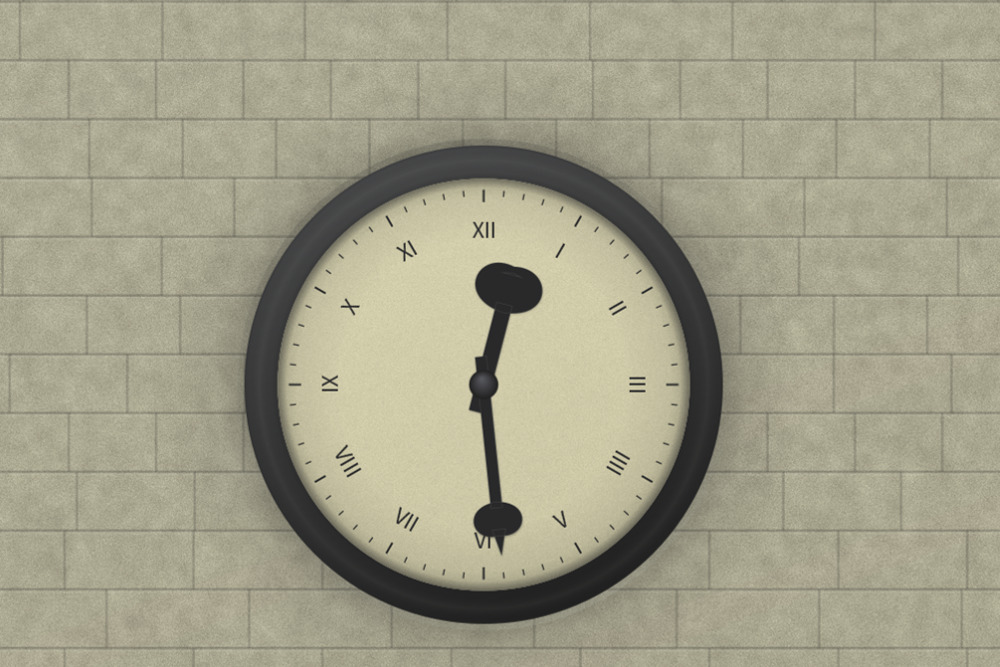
12:29
